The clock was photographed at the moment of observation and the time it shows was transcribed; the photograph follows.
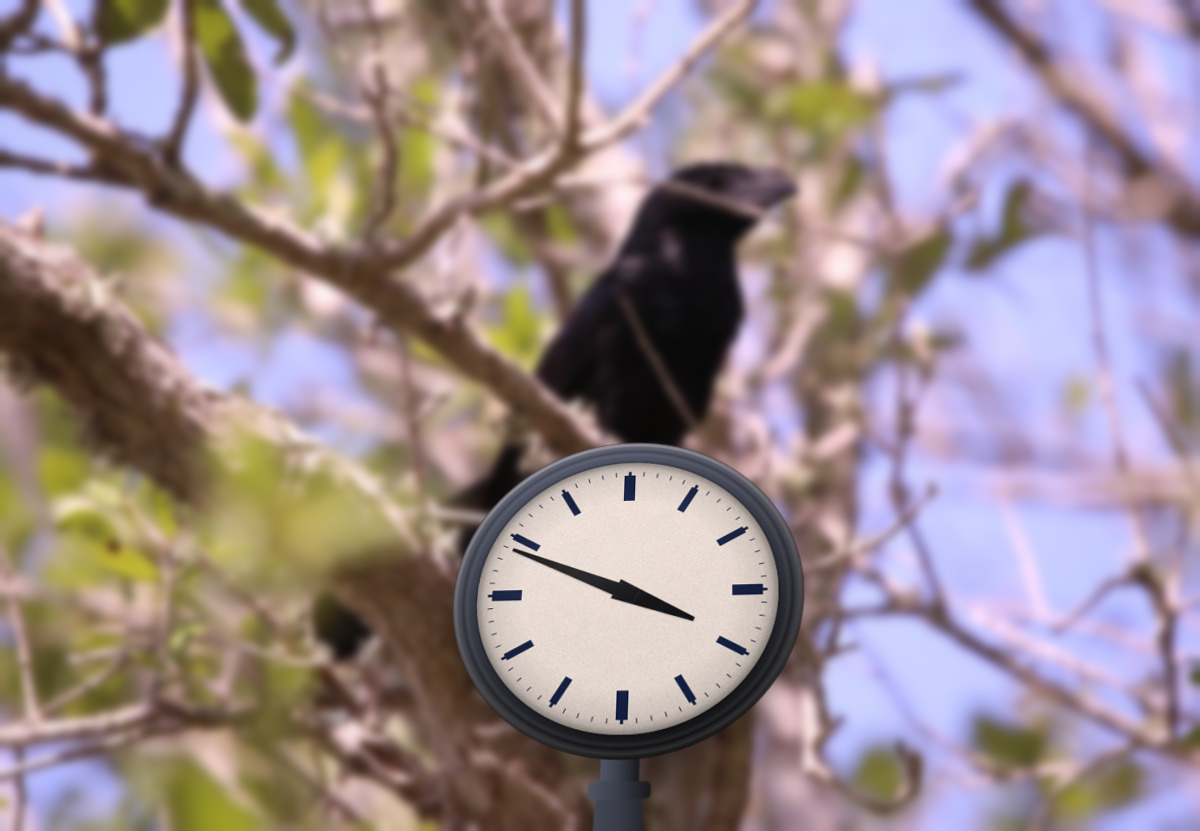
3:49
